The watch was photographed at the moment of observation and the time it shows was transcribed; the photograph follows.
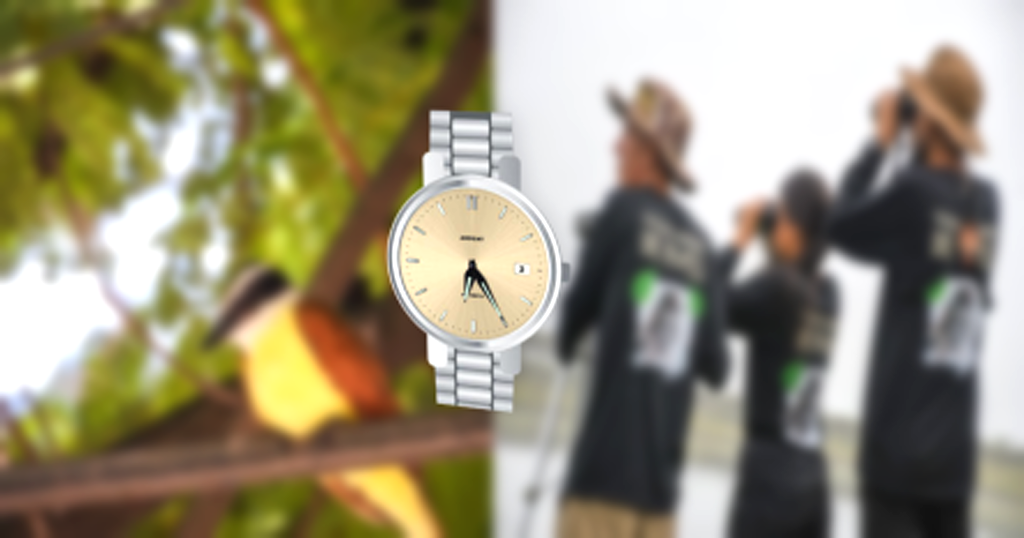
6:25
